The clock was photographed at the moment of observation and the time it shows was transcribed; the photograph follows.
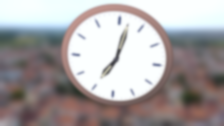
7:02
